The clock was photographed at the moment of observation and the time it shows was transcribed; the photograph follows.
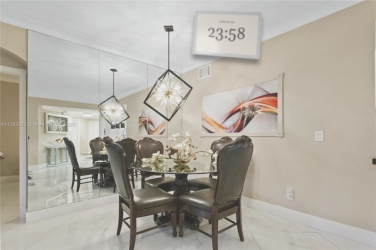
23:58
